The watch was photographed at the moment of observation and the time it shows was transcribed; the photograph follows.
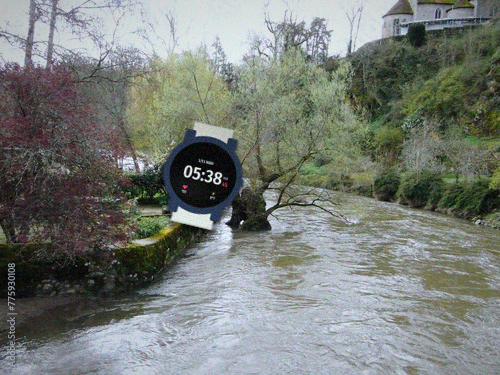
5:38
